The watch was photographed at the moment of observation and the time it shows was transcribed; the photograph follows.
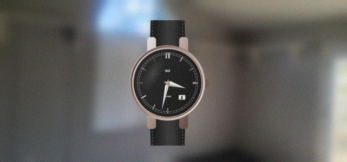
3:32
